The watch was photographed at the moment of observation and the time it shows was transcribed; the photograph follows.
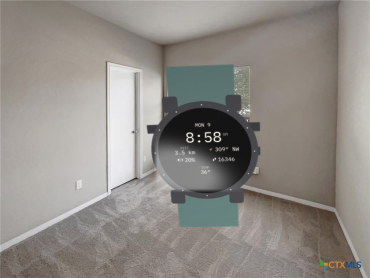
8:58
